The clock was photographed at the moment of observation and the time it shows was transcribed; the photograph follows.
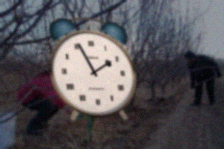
1:56
